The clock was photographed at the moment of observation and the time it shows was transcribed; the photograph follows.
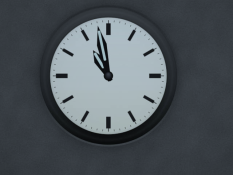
10:58
